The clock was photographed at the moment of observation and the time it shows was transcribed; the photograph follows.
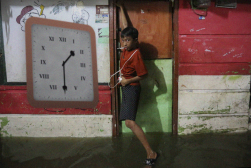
1:30
